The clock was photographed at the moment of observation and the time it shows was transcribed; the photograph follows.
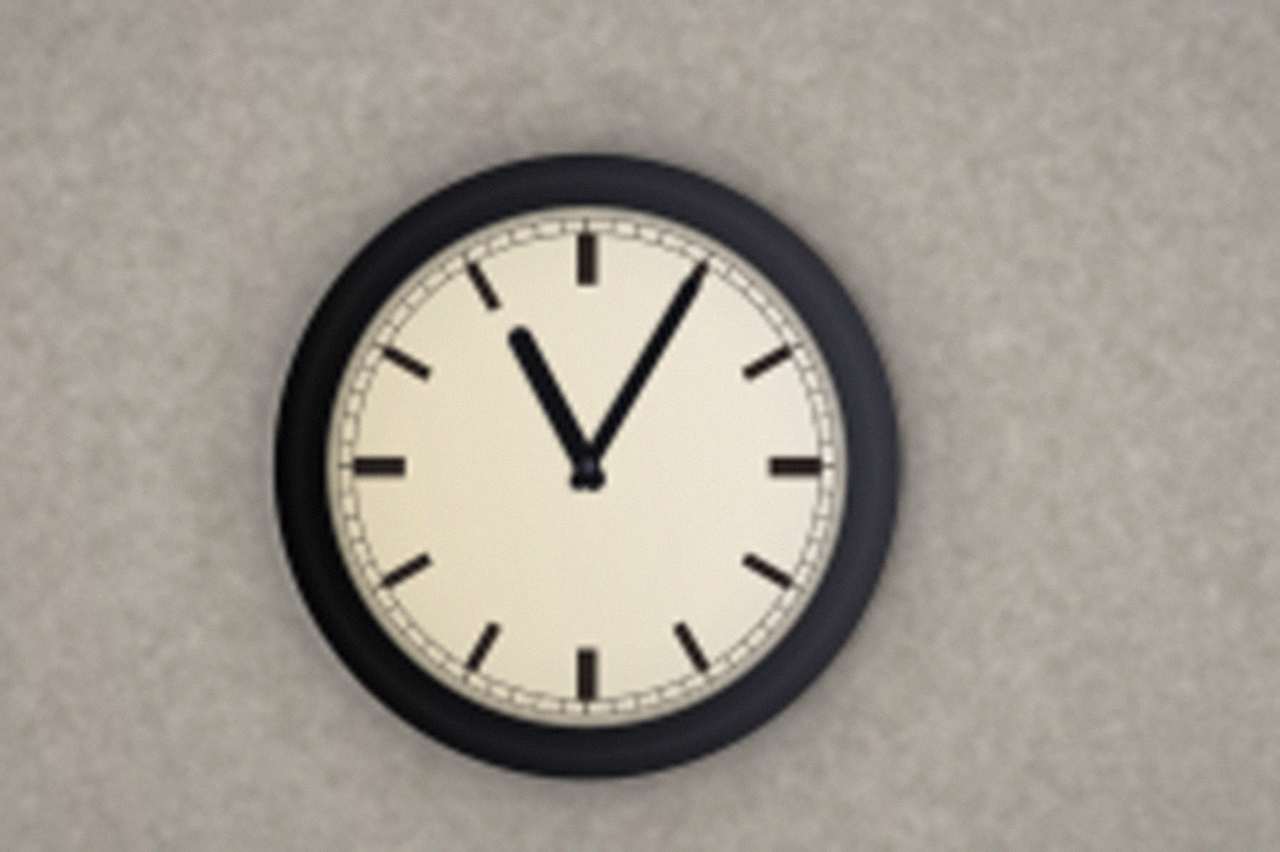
11:05
